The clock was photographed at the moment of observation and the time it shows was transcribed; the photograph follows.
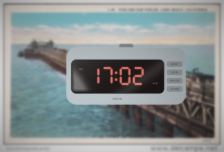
17:02
